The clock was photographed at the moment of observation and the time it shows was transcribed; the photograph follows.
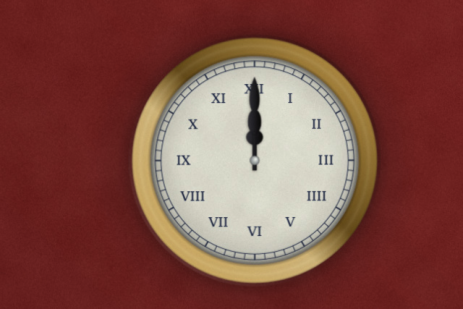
12:00
